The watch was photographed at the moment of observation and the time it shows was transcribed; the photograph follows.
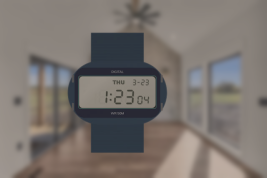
1:23:04
